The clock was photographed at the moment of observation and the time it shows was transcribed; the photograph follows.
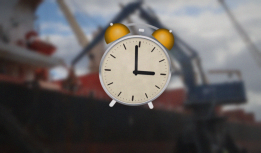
2:59
